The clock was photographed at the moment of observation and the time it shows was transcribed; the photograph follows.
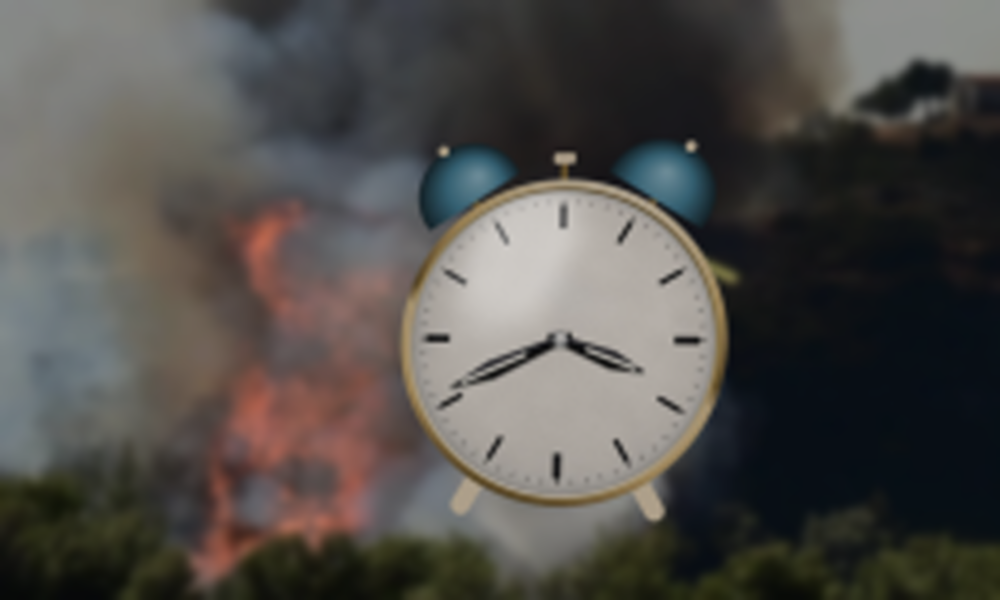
3:41
